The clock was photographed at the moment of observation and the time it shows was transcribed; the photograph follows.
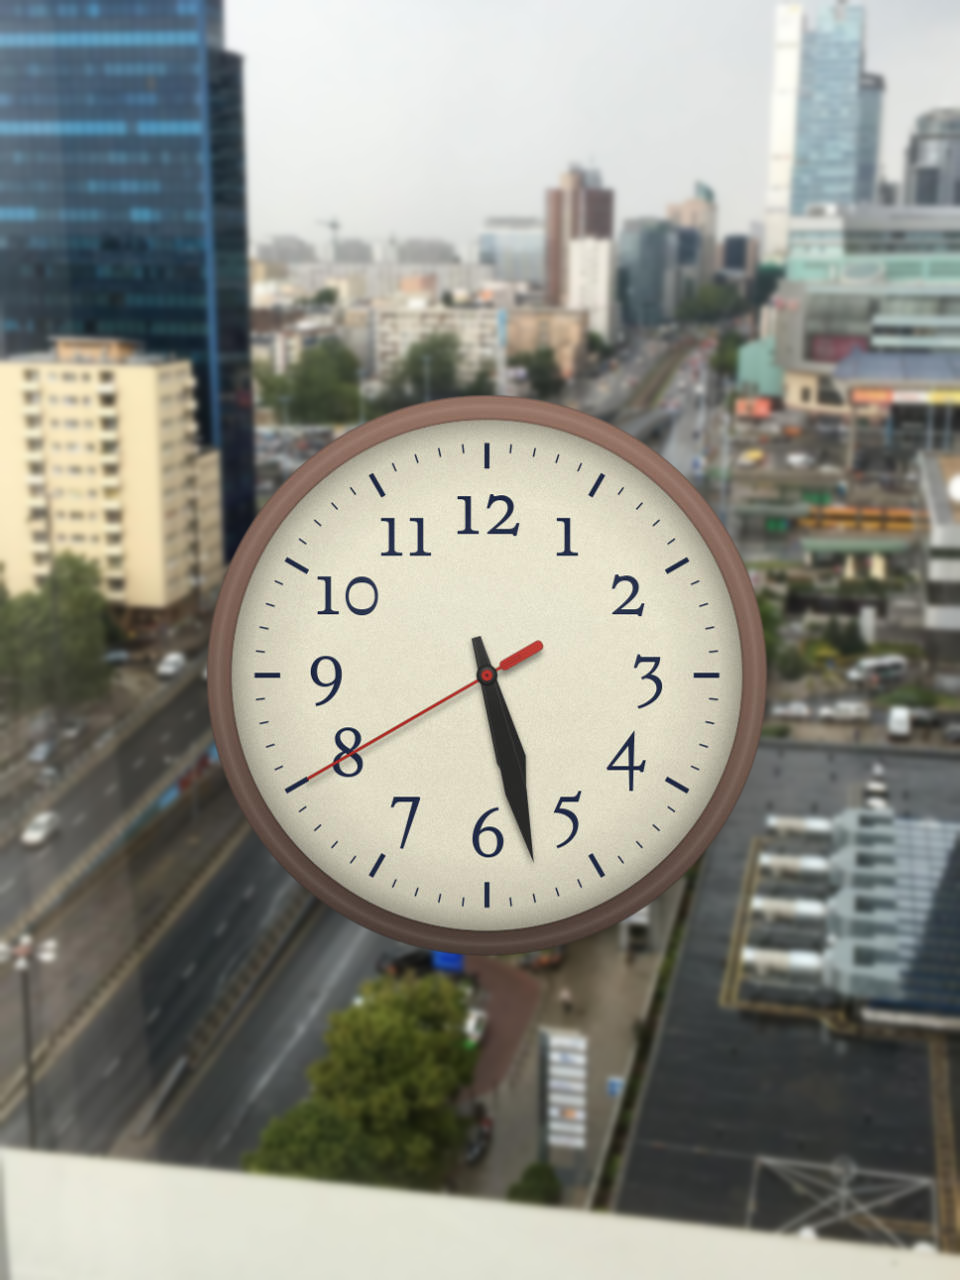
5:27:40
